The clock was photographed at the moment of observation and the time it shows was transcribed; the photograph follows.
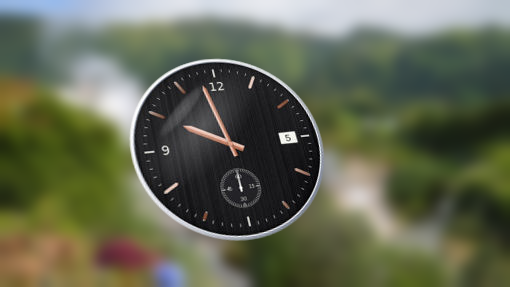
9:58
